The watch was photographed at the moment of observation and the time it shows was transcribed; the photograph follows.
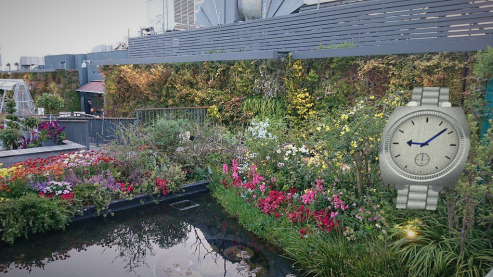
9:08
